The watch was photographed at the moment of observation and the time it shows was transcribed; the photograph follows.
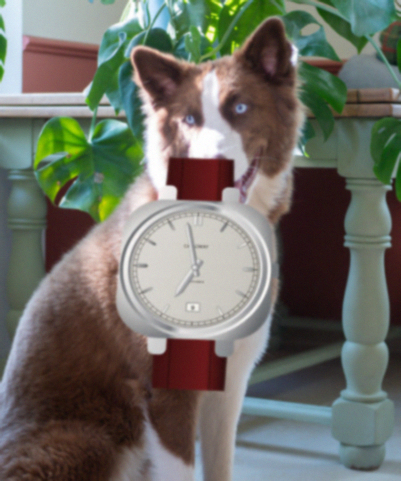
6:58
